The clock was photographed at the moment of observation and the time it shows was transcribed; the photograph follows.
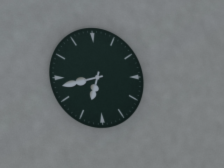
6:43
